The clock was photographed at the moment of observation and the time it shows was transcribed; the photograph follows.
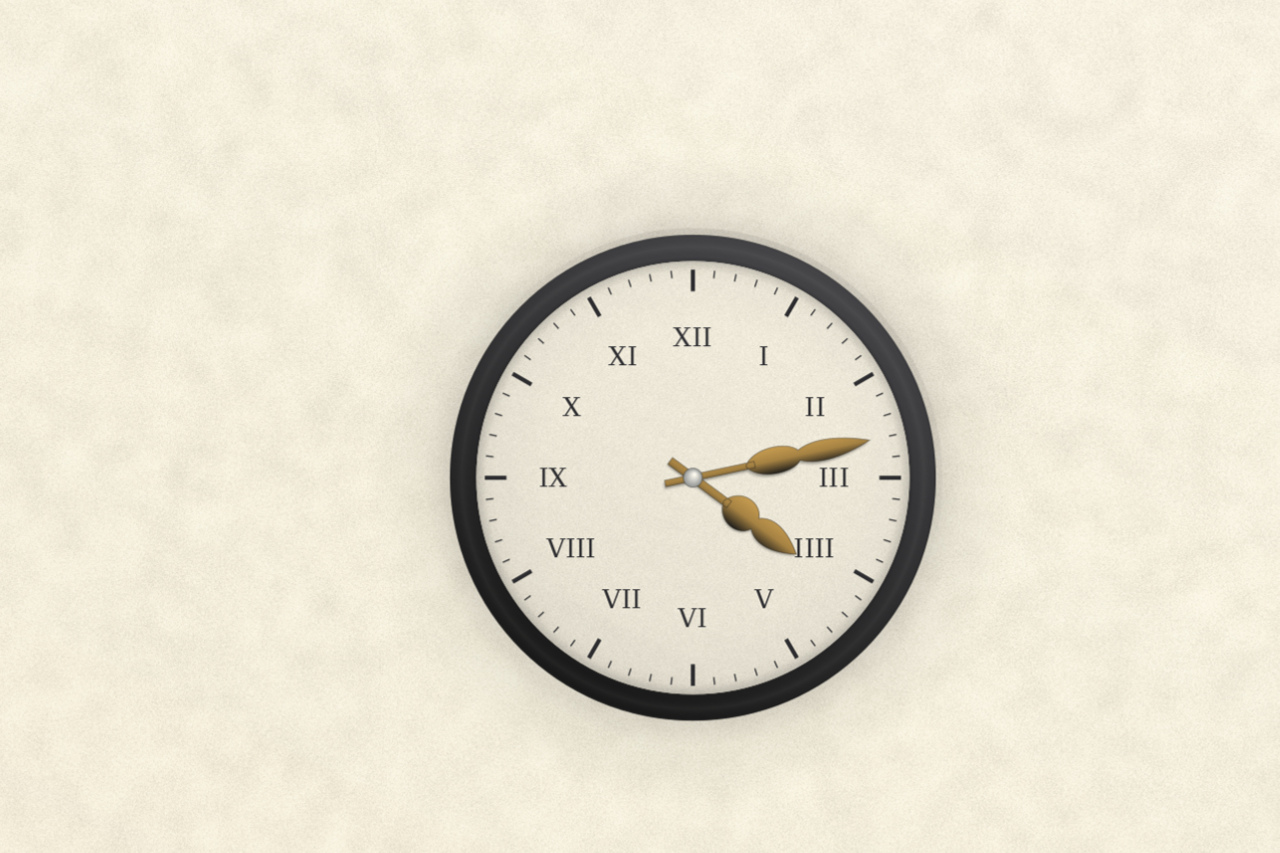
4:13
